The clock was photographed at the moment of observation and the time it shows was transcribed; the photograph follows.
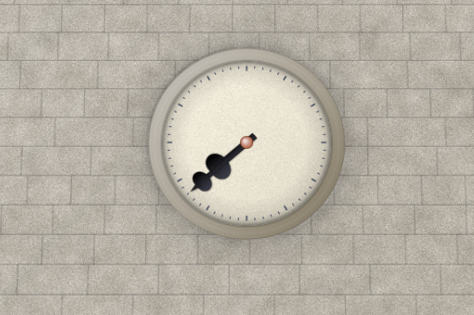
7:38
